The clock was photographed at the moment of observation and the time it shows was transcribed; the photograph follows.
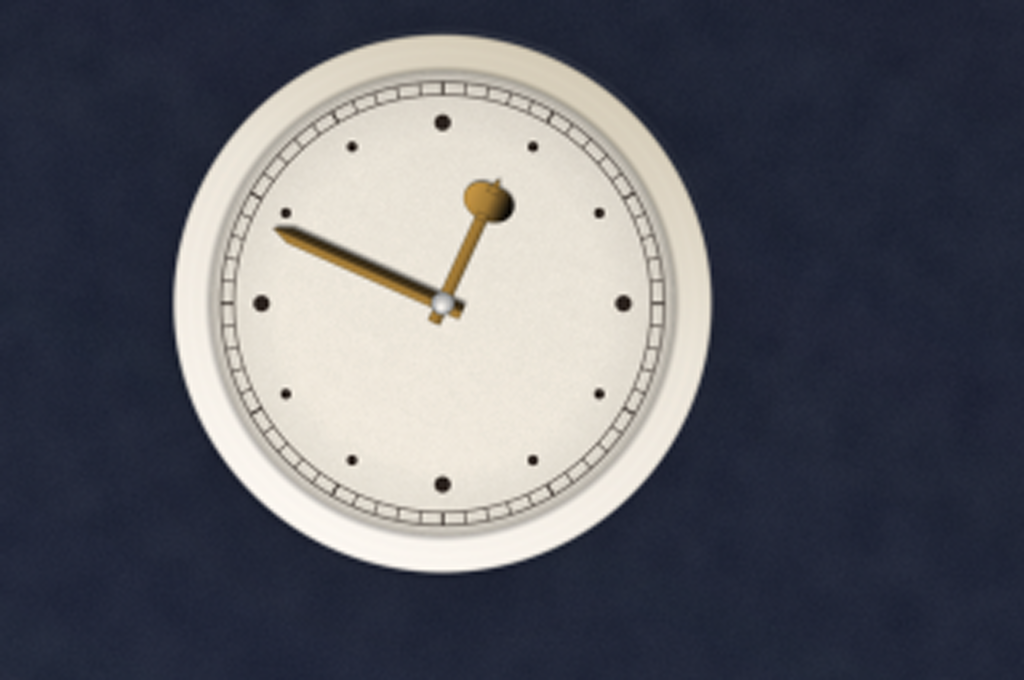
12:49
